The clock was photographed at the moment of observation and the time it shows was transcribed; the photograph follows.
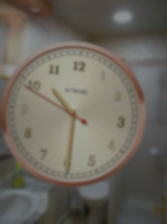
10:29:49
